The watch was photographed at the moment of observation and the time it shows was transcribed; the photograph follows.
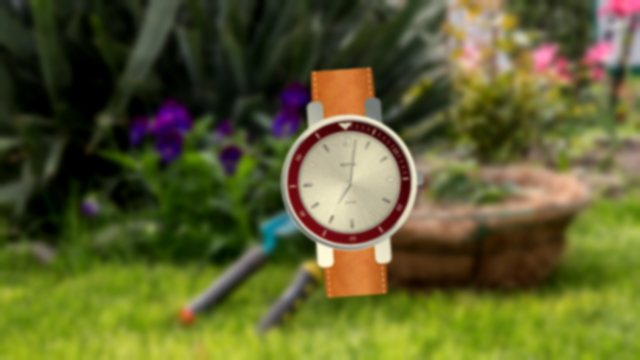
7:02
